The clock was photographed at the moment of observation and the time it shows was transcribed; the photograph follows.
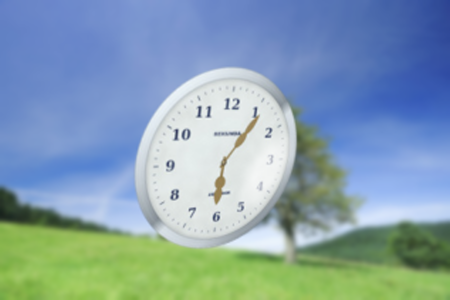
6:06
